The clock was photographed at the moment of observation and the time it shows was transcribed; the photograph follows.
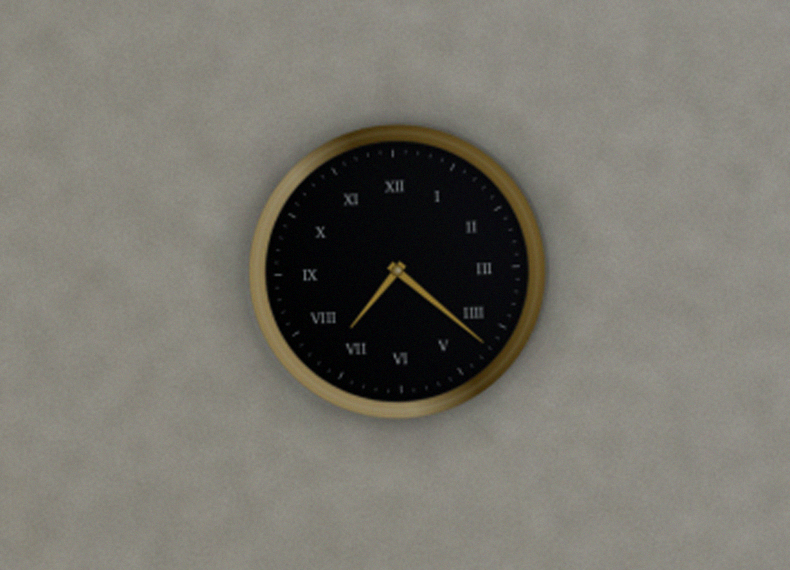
7:22
